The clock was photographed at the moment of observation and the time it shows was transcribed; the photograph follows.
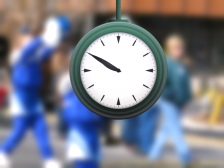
9:50
